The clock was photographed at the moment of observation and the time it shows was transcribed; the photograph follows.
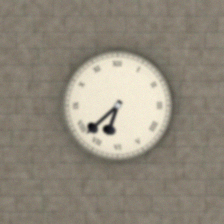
6:38
